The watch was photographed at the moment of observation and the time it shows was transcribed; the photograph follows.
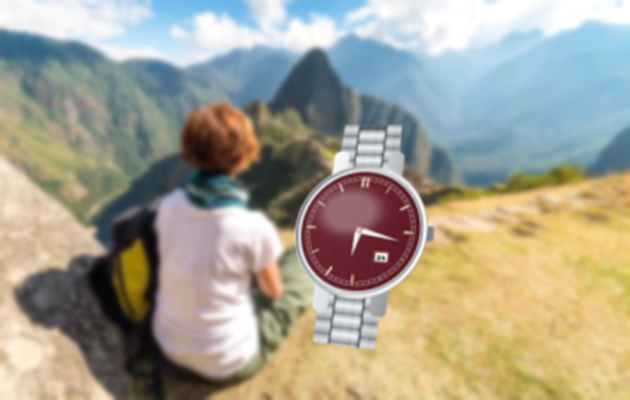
6:17
